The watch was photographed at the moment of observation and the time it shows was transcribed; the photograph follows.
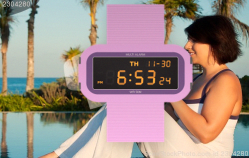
6:53:24
